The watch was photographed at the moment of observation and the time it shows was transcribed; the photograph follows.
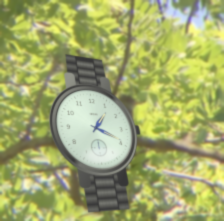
1:19
